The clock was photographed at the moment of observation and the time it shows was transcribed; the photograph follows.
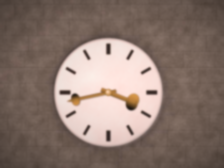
3:43
